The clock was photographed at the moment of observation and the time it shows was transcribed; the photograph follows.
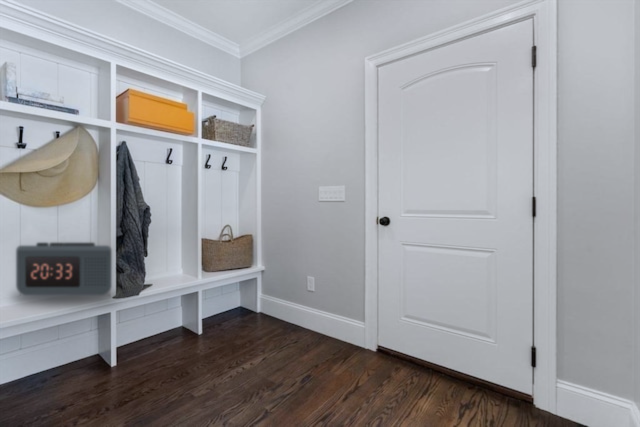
20:33
